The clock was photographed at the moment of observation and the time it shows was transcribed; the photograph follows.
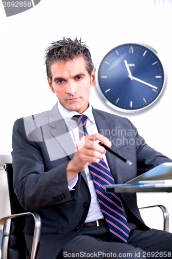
11:19
